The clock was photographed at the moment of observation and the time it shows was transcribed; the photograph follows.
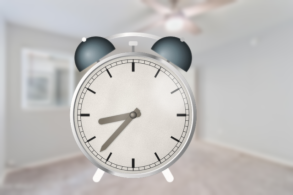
8:37
